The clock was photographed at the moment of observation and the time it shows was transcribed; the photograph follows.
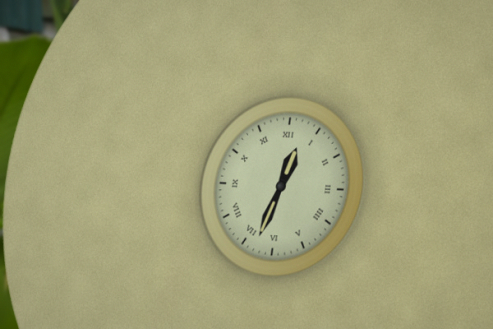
12:33
